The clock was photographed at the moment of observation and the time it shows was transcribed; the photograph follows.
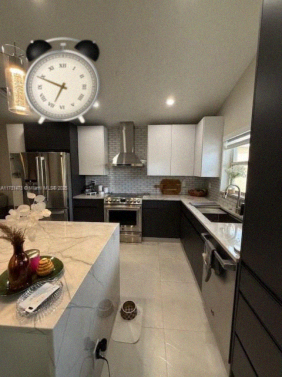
6:49
